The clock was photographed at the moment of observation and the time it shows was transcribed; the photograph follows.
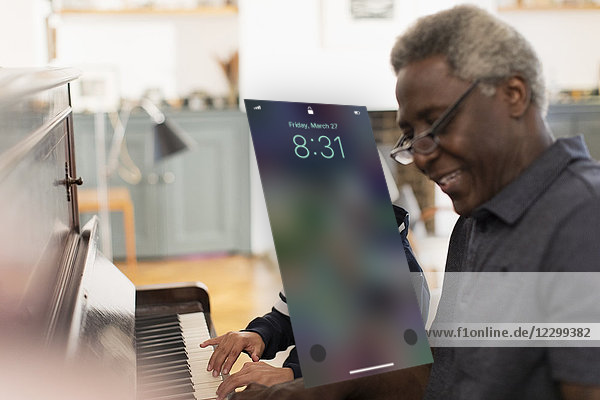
8:31
